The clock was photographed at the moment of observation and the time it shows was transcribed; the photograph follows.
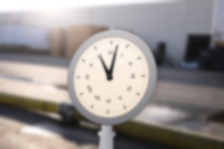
11:02
